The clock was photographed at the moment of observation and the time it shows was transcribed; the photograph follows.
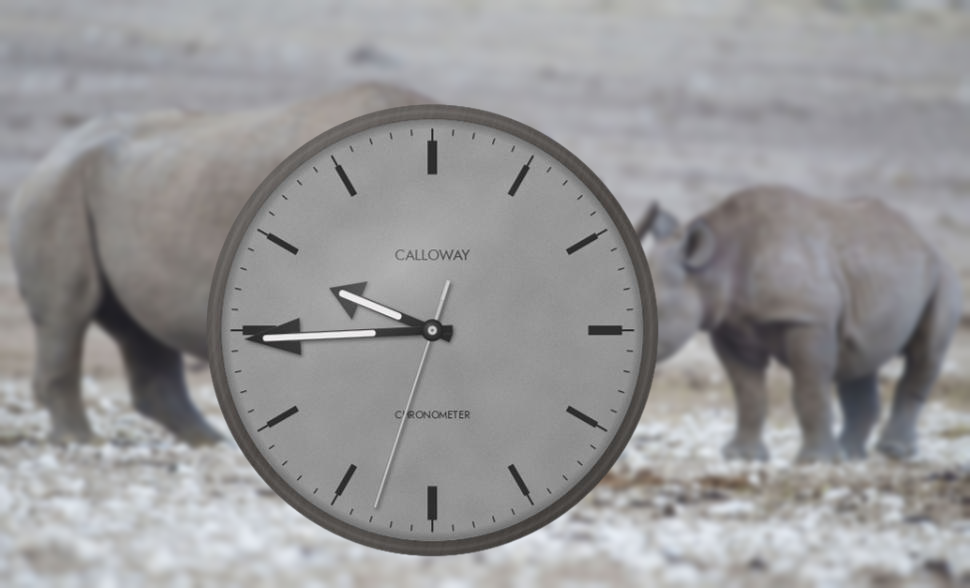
9:44:33
